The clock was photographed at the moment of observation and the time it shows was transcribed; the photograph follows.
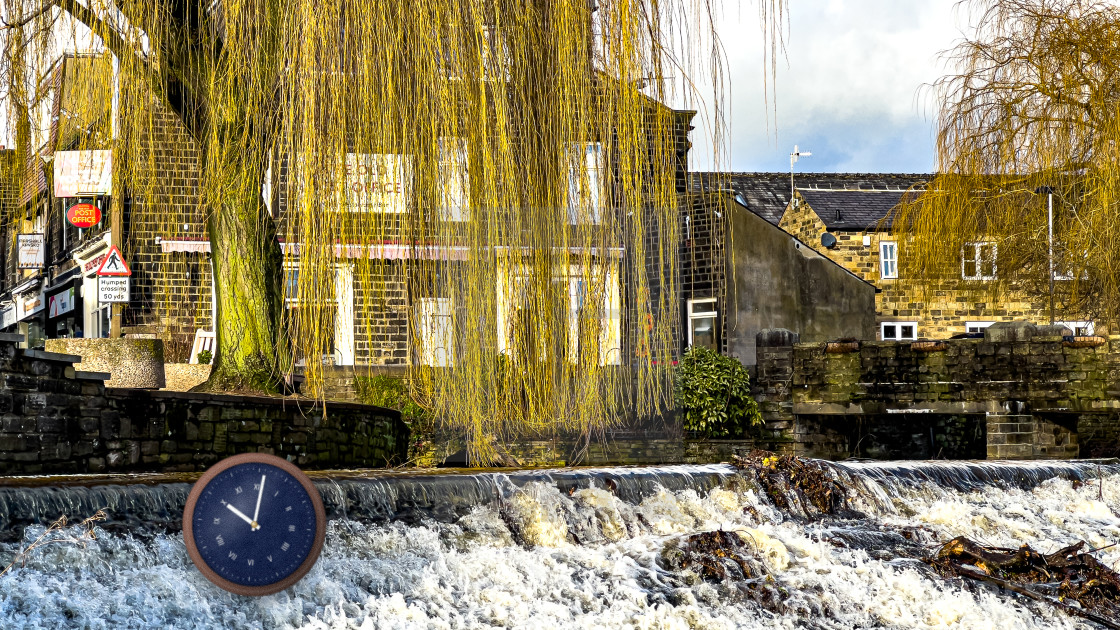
10:01
